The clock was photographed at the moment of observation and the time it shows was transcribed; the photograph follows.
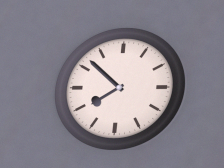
7:52
